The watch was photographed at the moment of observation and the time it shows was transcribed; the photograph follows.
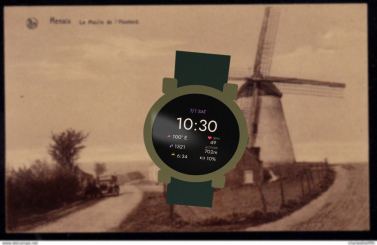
10:30
